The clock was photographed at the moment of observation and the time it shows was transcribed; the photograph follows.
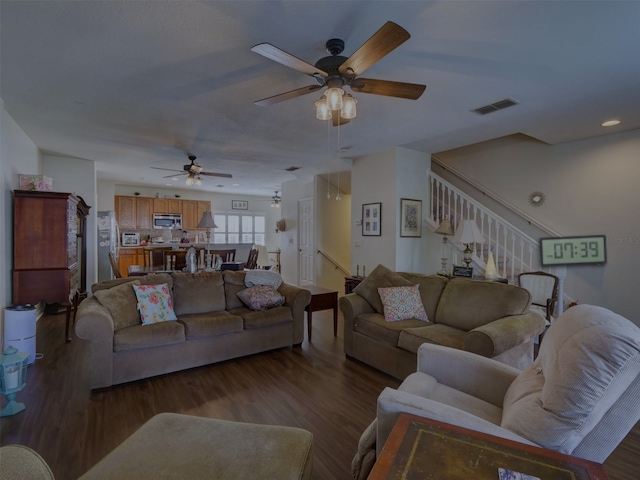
7:39
